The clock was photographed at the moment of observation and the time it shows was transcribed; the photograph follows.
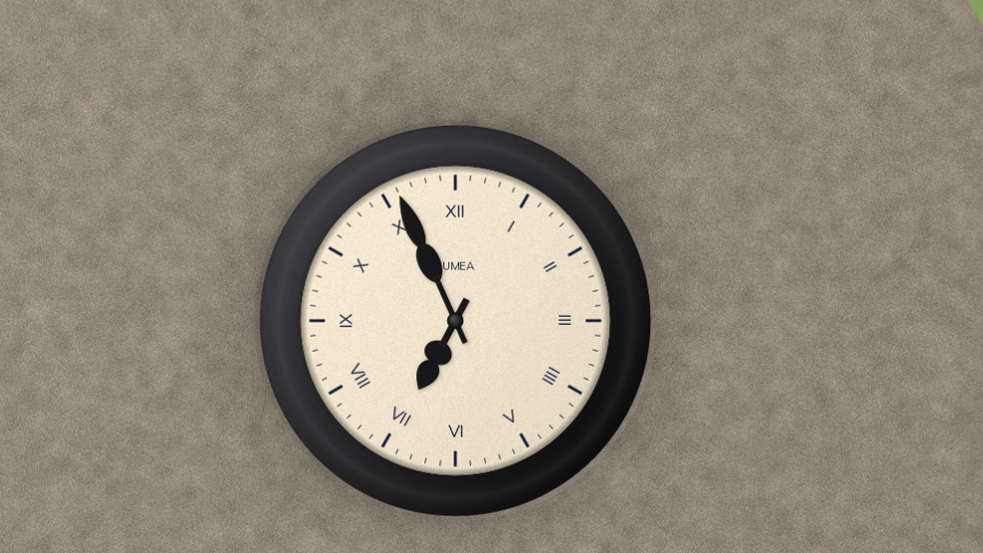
6:56
